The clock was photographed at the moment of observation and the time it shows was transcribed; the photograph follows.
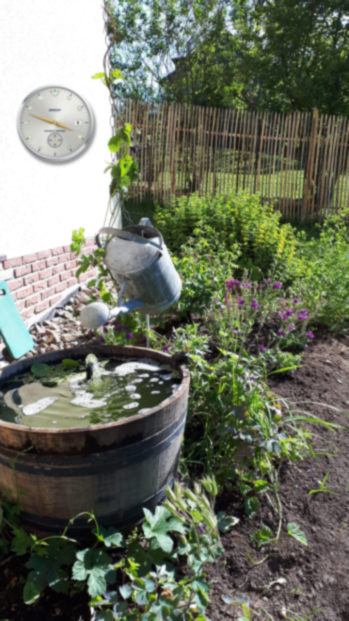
3:48
